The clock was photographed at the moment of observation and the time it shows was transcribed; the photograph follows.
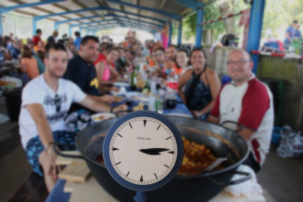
3:14
